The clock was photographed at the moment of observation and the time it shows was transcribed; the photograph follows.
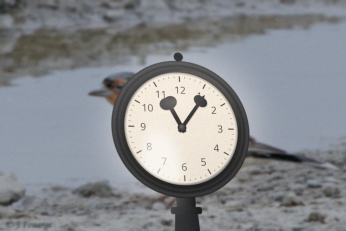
11:06
